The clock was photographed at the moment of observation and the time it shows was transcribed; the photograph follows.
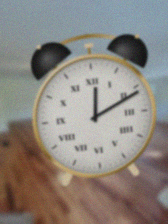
12:11
